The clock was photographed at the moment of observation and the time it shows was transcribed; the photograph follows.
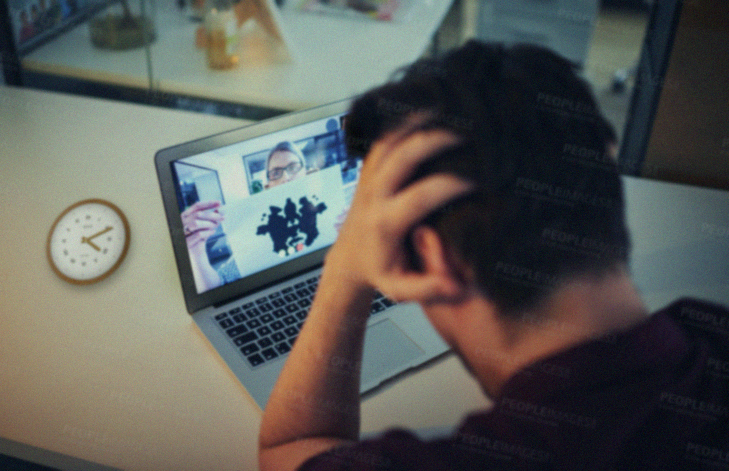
4:11
